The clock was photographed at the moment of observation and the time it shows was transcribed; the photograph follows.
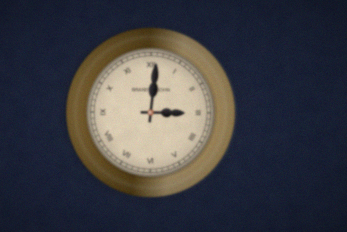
3:01
